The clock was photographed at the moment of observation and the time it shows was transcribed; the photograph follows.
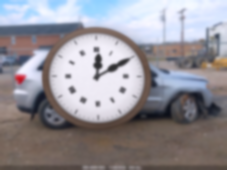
12:10
